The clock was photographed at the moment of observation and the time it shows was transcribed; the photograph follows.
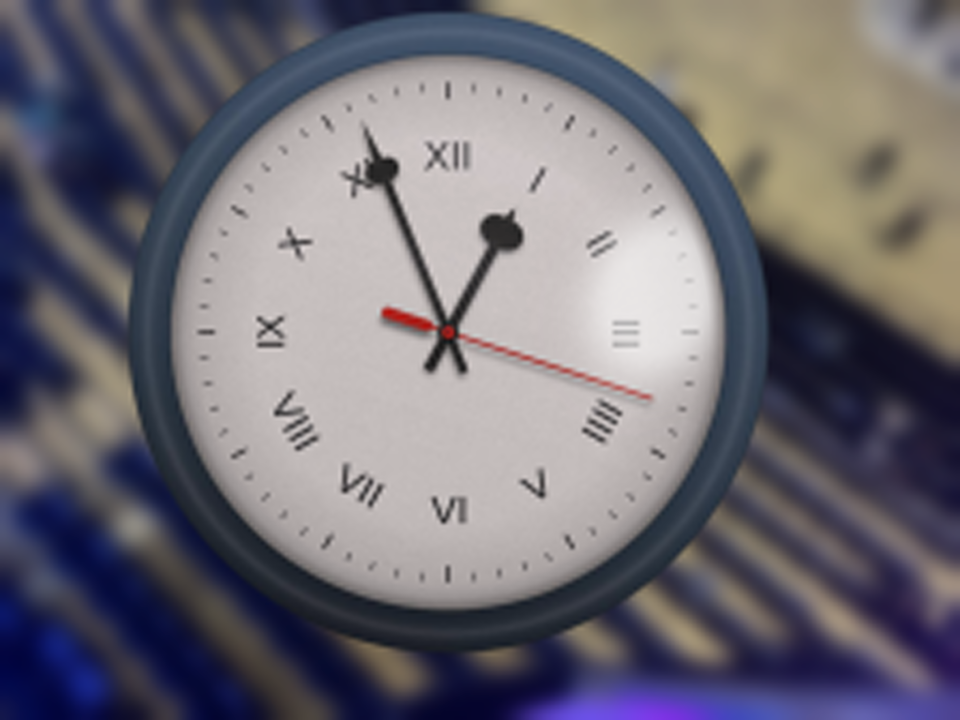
12:56:18
